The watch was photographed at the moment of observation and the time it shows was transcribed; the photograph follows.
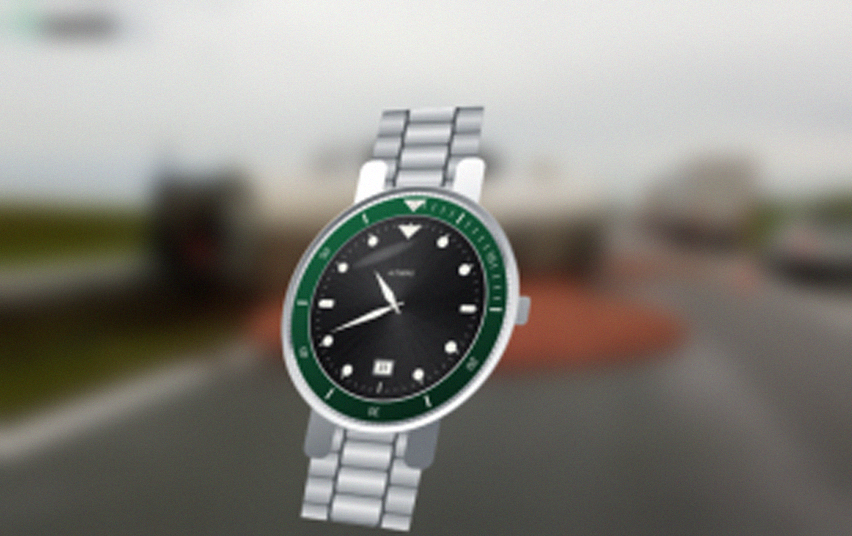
10:41
